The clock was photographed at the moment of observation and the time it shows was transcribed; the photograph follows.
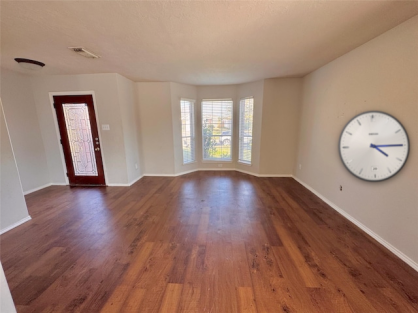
4:15
